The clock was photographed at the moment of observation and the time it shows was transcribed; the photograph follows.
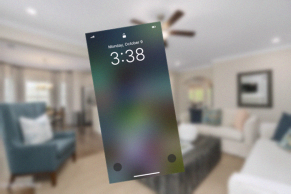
3:38
